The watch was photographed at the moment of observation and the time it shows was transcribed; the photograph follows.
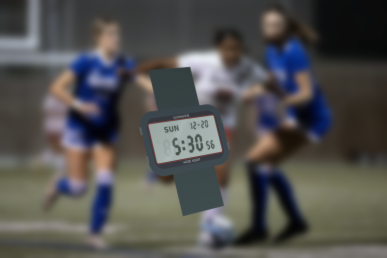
5:30
